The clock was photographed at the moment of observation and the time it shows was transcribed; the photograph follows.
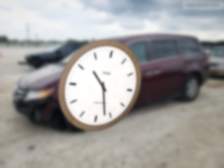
10:27
